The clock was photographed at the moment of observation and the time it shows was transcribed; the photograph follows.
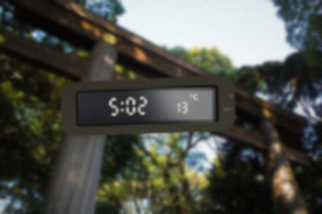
5:02
